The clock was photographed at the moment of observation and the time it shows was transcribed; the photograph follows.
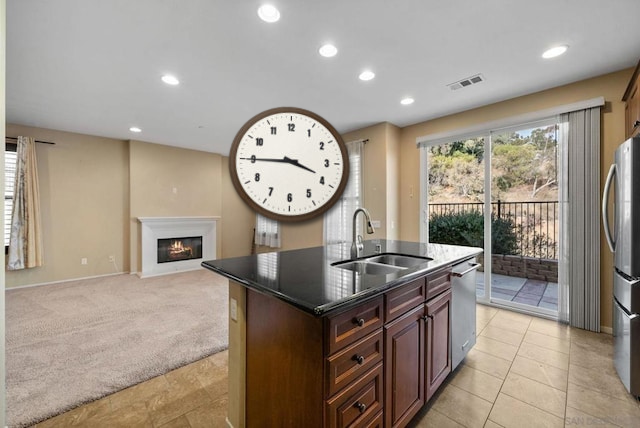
3:45
